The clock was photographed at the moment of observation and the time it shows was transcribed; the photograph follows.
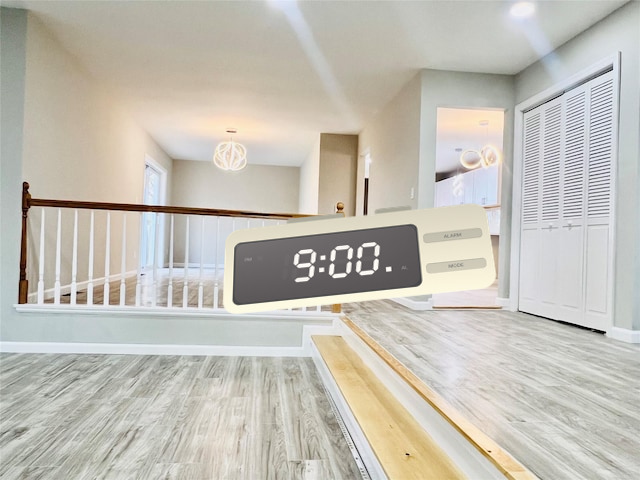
9:00
